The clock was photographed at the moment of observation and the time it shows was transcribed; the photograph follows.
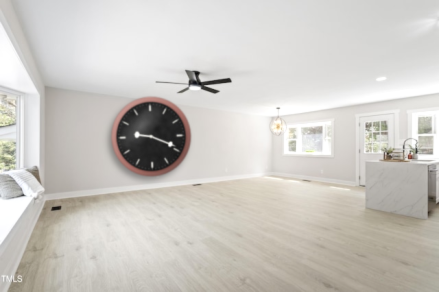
9:19
